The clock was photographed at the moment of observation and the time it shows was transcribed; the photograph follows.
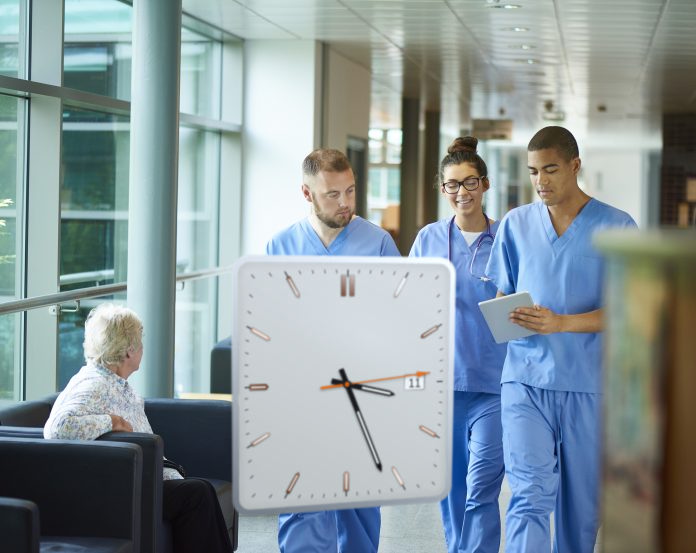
3:26:14
